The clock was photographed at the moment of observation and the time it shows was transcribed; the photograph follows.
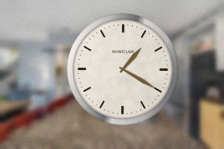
1:20
